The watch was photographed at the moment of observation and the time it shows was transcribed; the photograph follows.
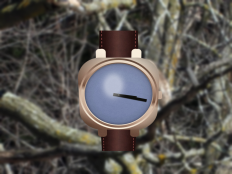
3:17
